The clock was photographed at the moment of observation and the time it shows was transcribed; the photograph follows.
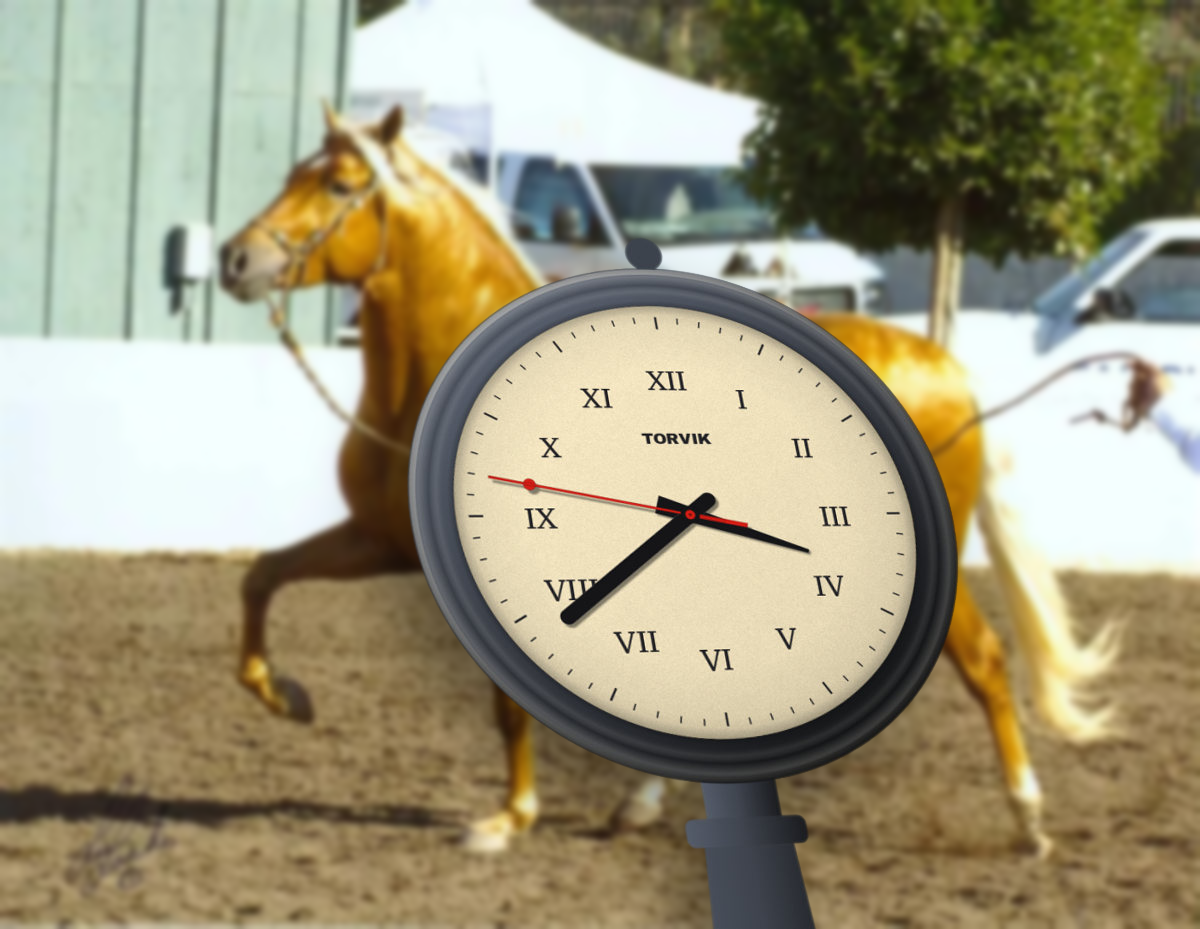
3:38:47
